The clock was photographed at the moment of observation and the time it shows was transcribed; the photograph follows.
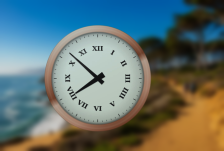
7:52
